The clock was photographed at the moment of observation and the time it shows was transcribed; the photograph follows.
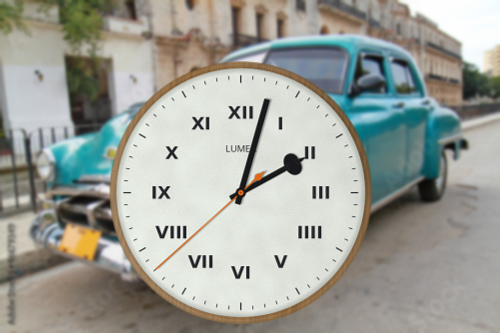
2:02:38
